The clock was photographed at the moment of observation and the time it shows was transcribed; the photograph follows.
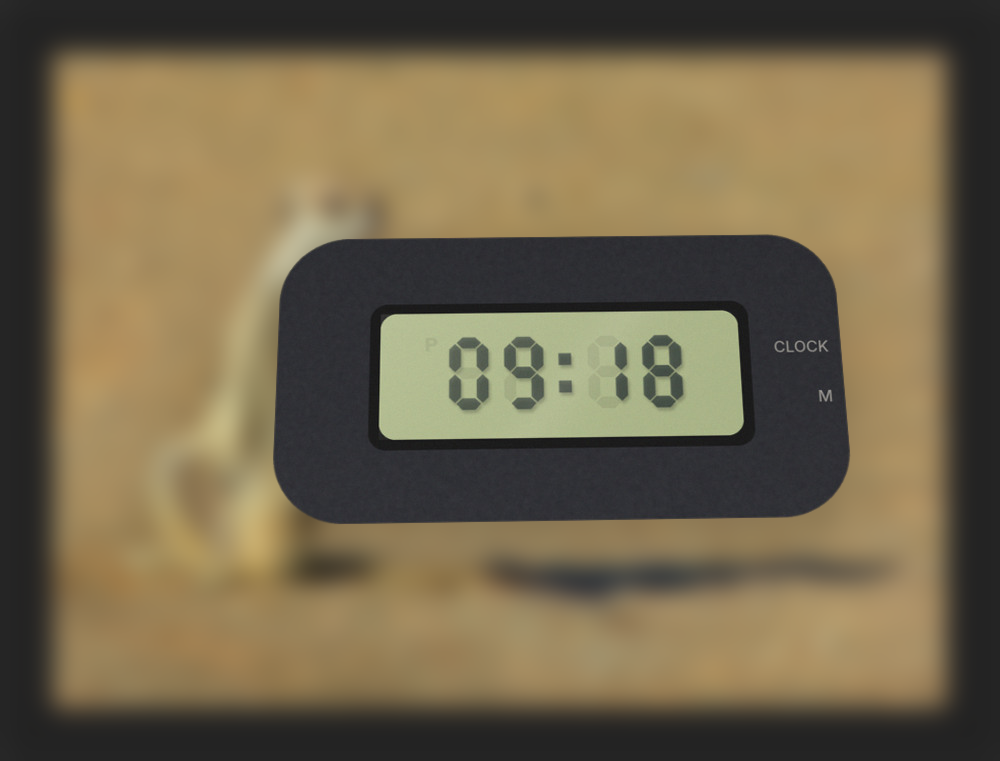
9:18
